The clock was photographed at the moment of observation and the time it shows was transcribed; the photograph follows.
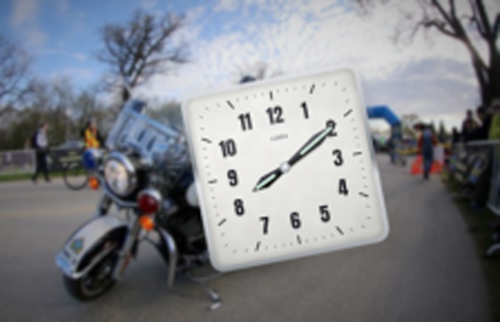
8:10
